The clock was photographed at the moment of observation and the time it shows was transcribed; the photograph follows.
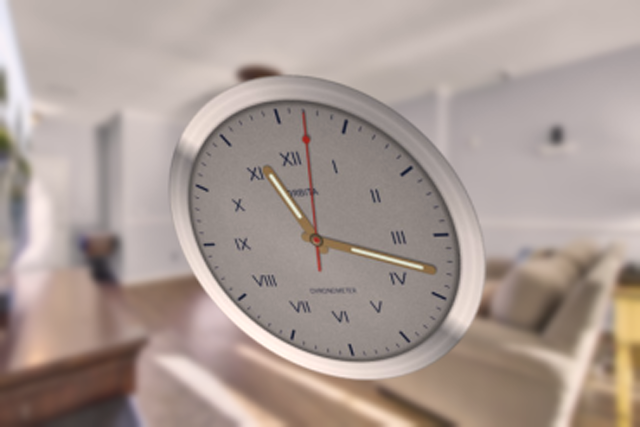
11:18:02
